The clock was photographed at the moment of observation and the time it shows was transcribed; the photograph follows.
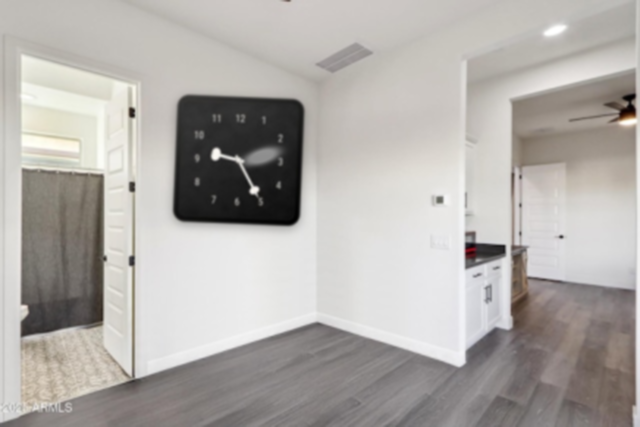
9:25
